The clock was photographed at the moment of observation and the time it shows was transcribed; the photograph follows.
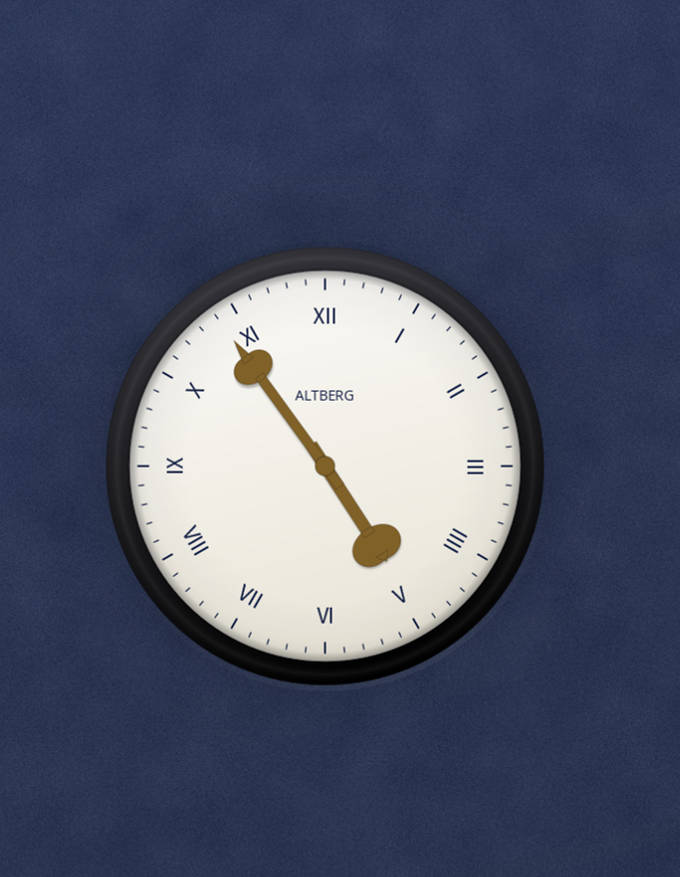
4:54
